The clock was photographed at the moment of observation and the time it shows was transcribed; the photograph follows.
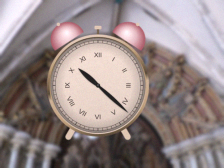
10:22
